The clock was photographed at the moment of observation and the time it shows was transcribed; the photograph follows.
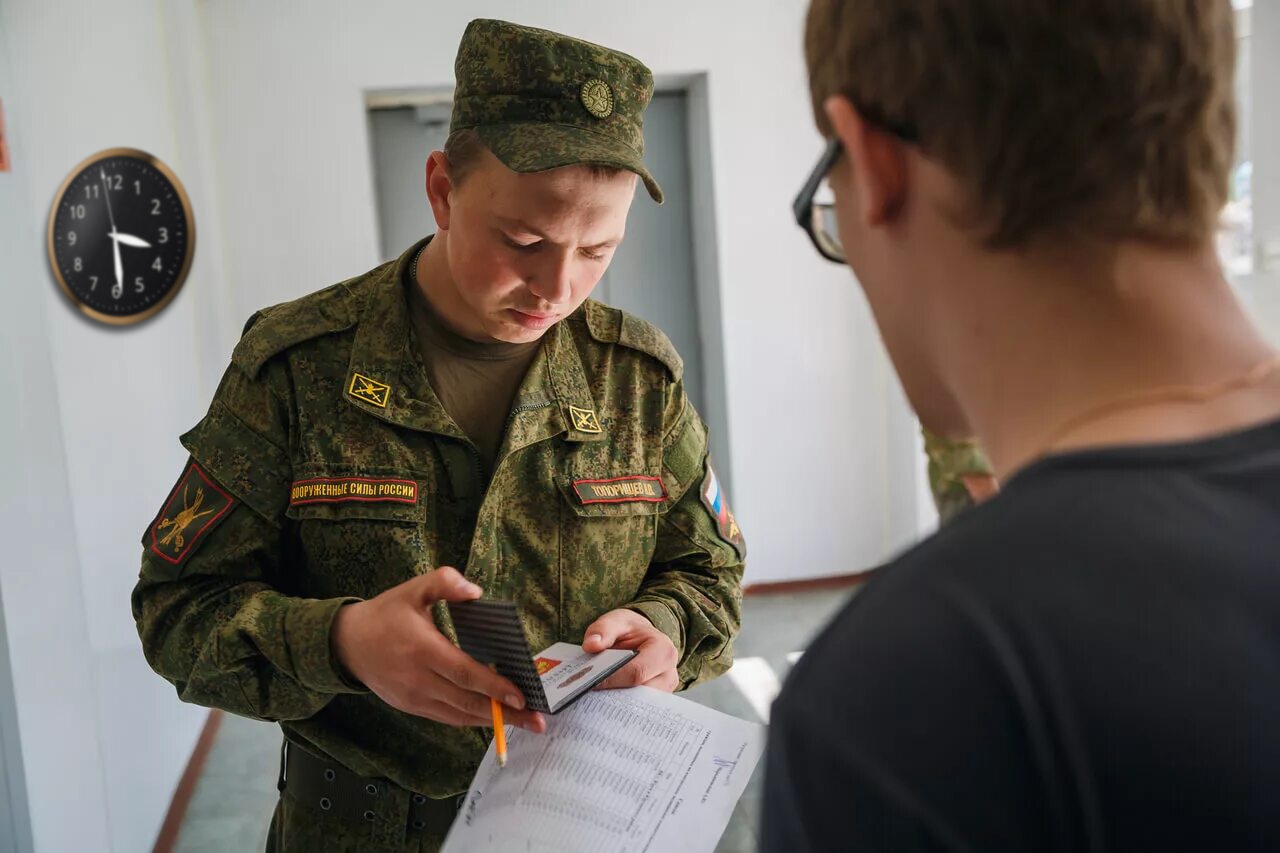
3:28:58
